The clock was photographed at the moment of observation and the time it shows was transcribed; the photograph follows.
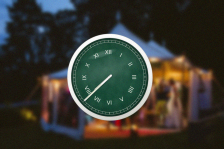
7:38
